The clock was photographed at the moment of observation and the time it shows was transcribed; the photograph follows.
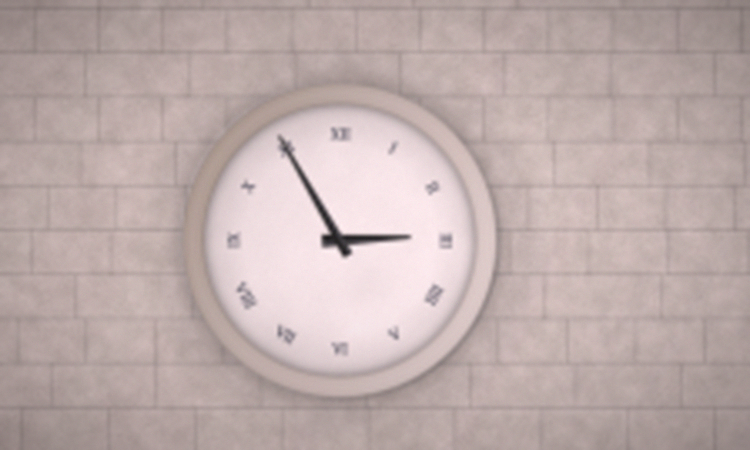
2:55
